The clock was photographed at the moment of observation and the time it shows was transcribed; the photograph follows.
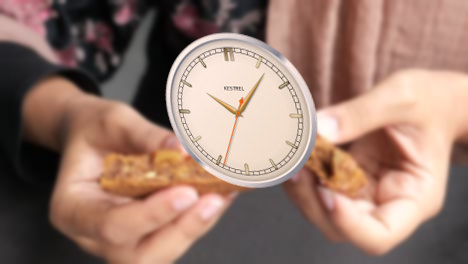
10:06:34
